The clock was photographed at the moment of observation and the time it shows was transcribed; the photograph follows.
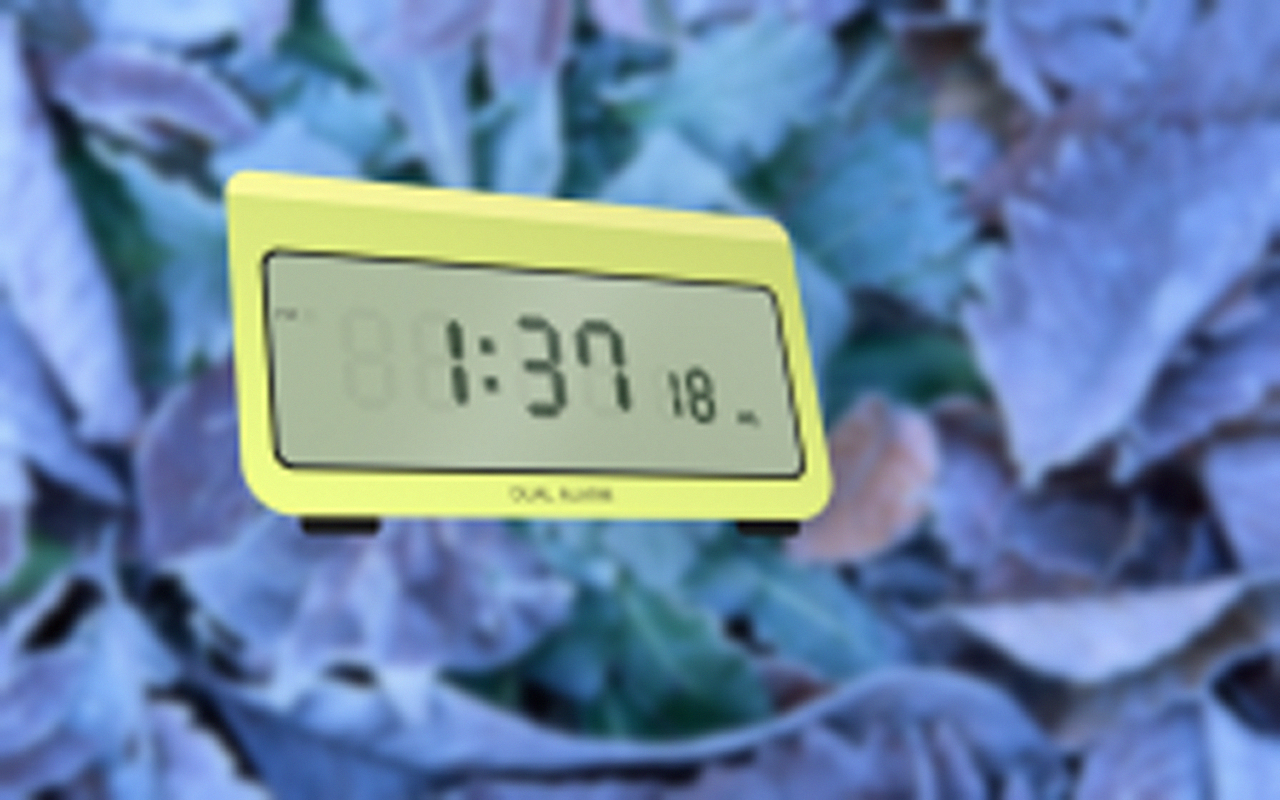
1:37:18
